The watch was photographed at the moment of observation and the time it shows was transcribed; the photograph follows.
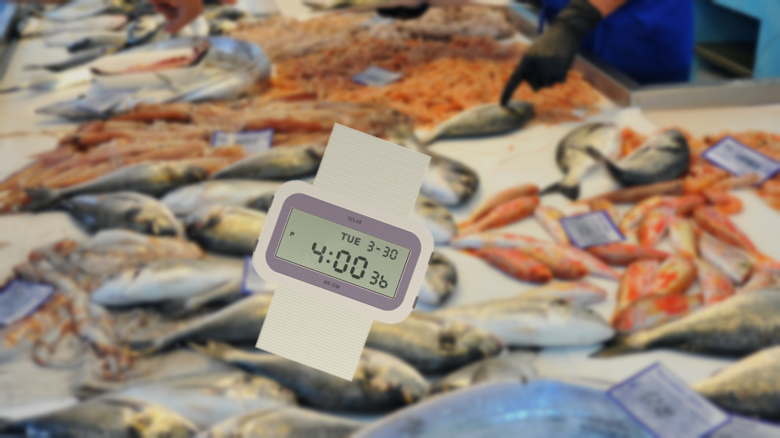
4:00:36
